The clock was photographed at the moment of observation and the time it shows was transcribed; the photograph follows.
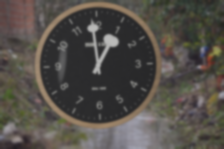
12:59
